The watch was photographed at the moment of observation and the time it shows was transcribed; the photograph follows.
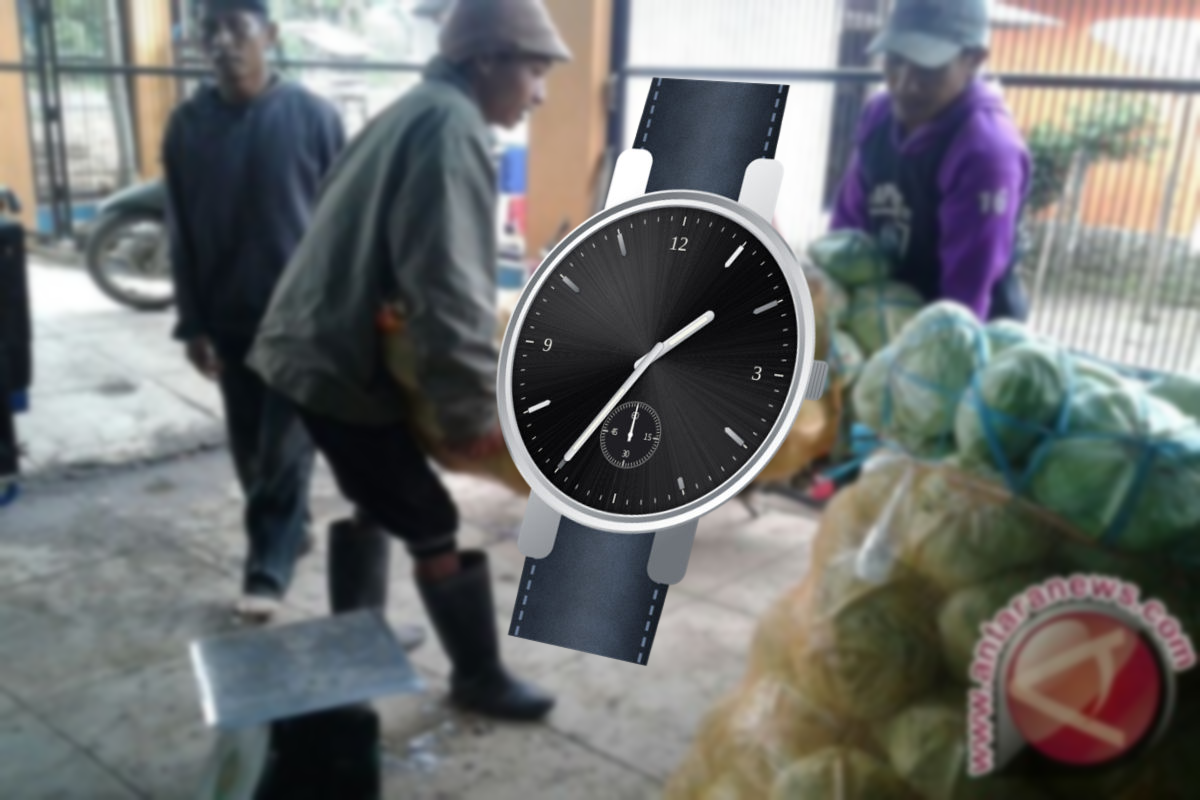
1:35
